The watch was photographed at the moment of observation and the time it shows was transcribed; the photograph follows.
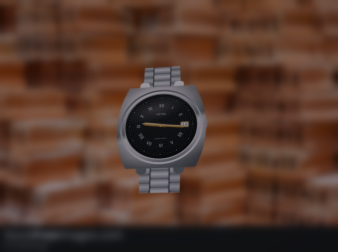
9:16
